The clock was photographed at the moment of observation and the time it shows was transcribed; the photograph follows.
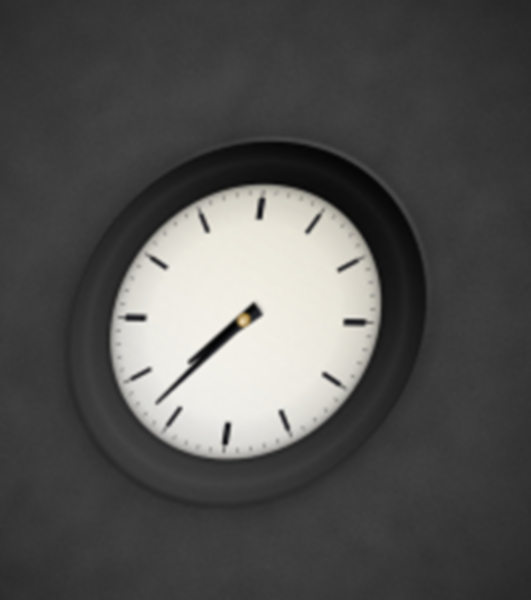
7:37
